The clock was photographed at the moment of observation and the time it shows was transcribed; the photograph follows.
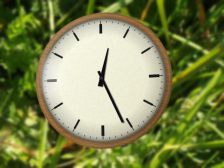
12:26
